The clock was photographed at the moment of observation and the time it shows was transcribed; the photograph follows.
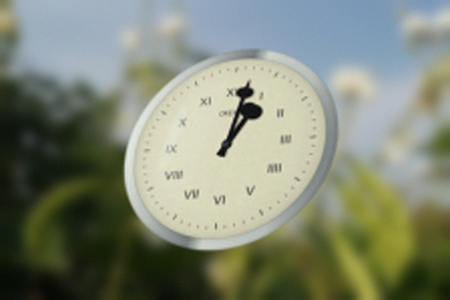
1:02
